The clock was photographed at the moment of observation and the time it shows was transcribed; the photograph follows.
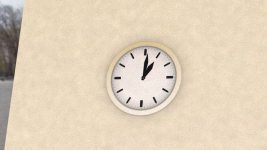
1:01
